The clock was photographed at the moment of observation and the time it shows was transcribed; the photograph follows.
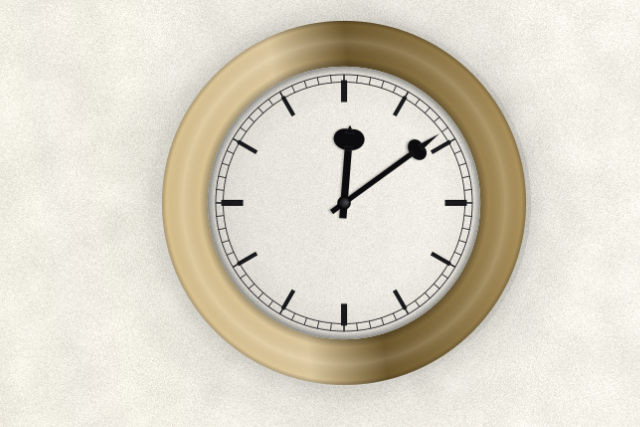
12:09
